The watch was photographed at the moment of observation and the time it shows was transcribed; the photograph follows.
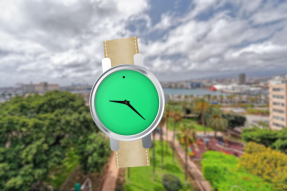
9:23
